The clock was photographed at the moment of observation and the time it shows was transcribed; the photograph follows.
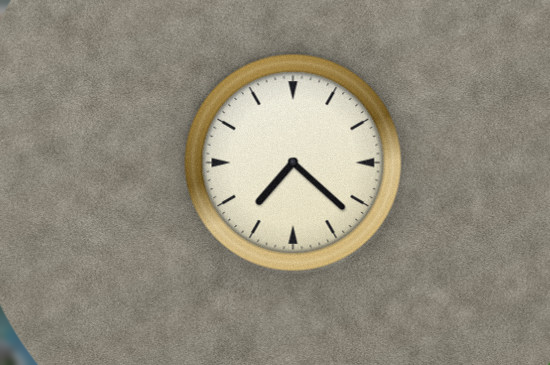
7:22
